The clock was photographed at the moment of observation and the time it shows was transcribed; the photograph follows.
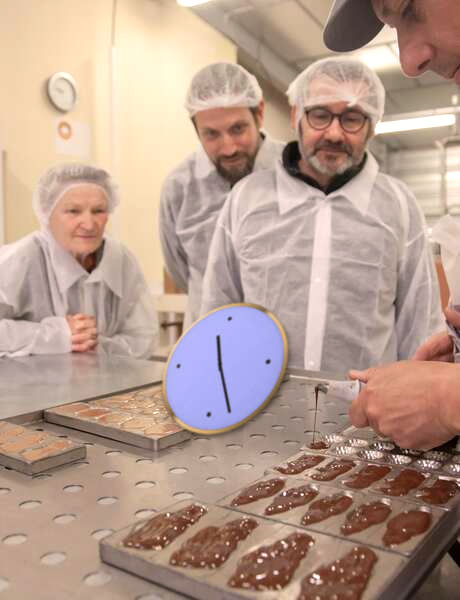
11:26
